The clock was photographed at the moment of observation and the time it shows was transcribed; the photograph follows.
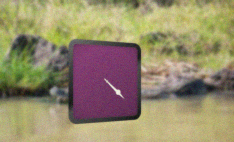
4:22
